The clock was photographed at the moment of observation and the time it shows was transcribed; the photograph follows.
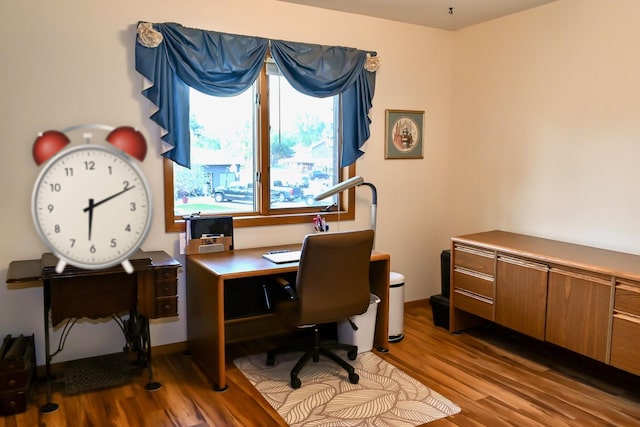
6:11
